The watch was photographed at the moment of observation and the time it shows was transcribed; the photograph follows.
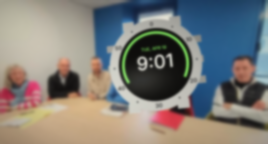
9:01
